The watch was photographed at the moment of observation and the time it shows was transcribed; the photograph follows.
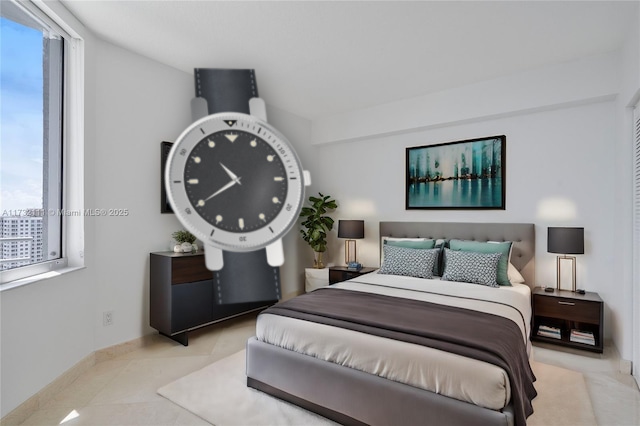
10:40
